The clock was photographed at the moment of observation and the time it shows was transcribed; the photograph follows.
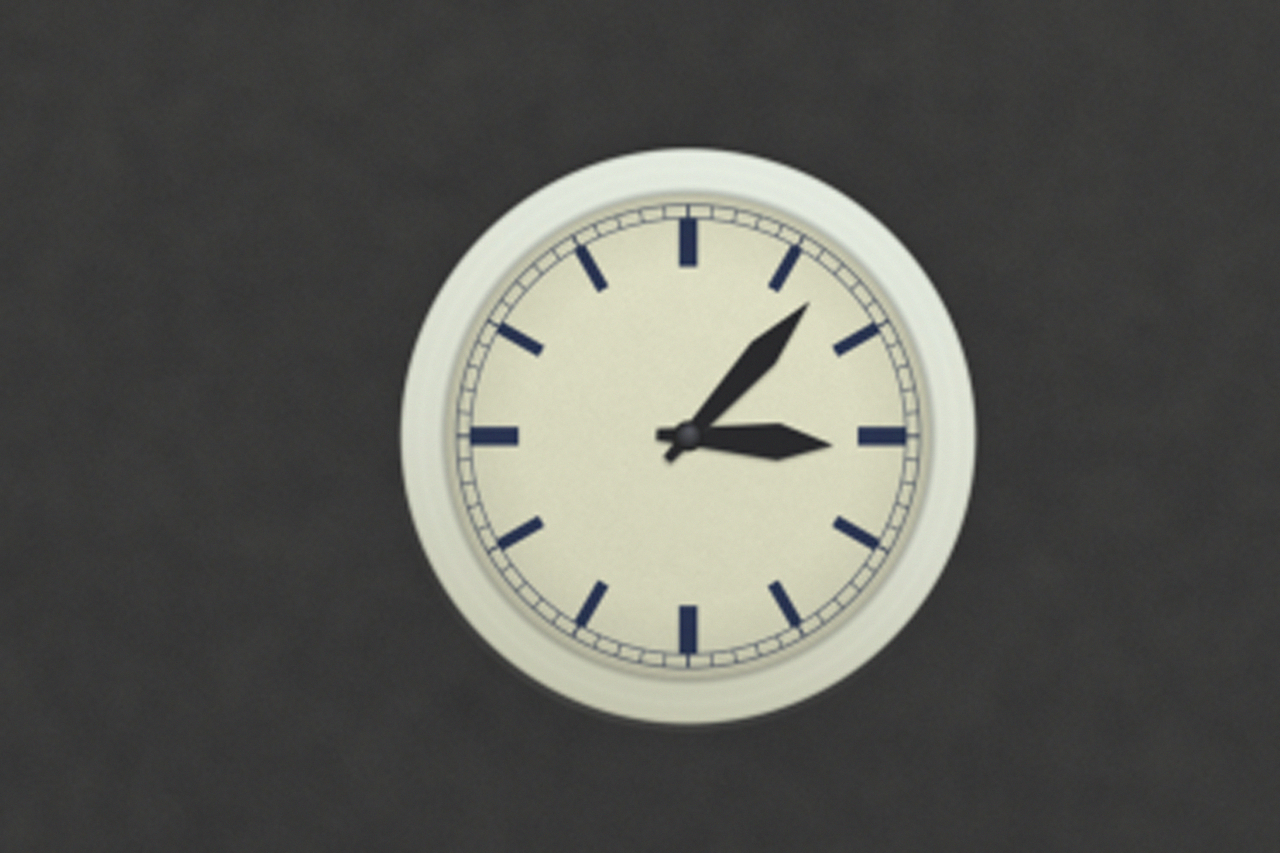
3:07
